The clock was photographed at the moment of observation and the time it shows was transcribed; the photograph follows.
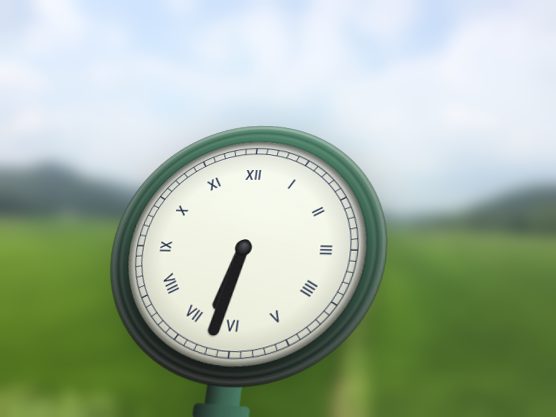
6:32
